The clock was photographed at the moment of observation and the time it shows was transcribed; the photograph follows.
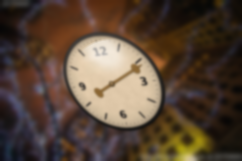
8:11
